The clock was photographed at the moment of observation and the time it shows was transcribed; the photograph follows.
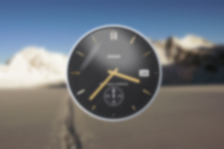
3:37
